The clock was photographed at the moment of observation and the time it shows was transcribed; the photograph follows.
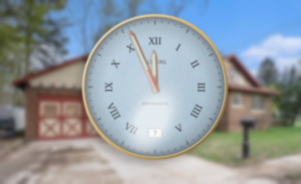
11:56
